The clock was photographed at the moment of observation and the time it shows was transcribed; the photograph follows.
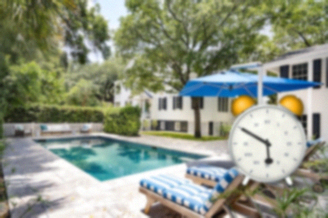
5:50
